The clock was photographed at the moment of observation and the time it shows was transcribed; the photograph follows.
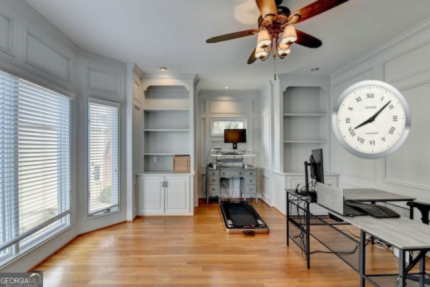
8:08
